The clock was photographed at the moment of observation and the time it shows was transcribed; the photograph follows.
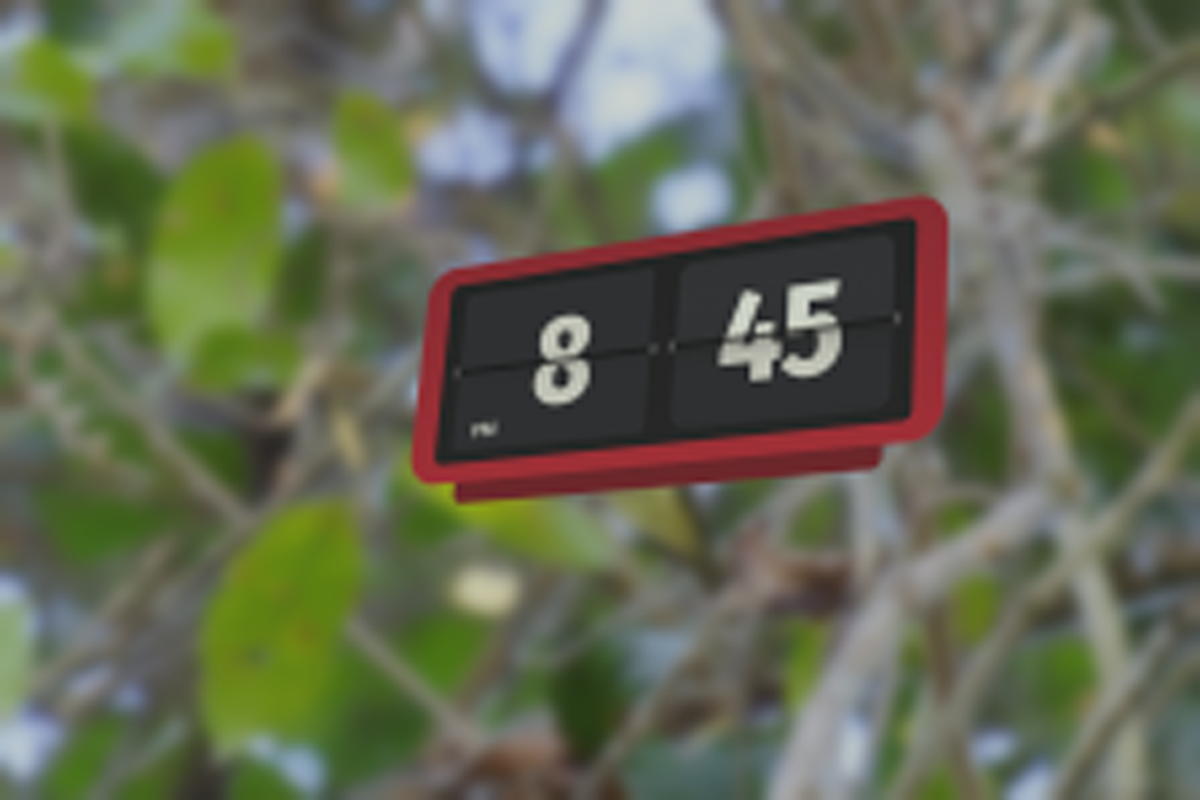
8:45
